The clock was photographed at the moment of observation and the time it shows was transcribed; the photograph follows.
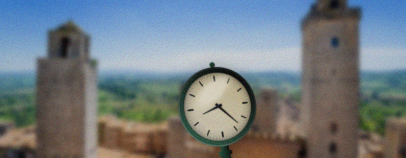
8:23
